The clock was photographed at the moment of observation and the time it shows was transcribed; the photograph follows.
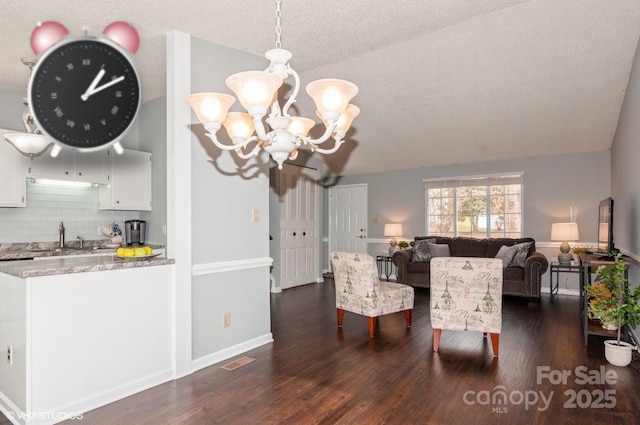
1:11
